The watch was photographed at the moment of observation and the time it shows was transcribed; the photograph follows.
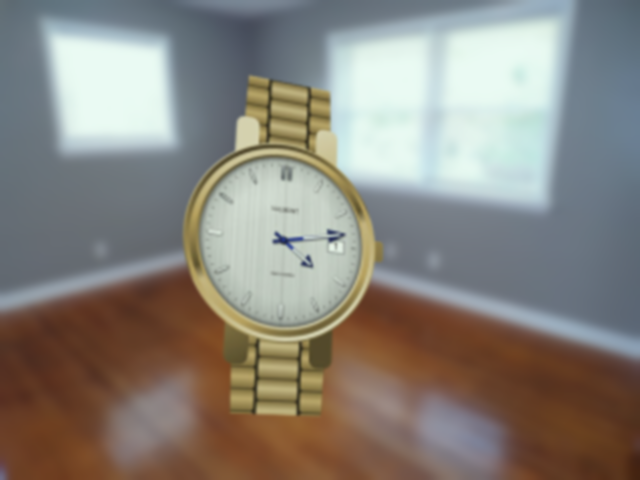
4:13
